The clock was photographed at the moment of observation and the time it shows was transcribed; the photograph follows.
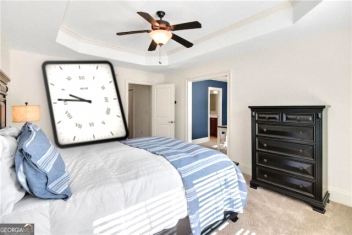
9:46
